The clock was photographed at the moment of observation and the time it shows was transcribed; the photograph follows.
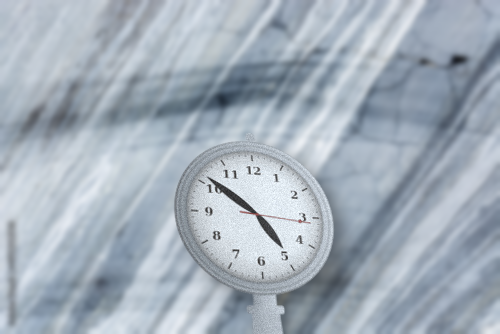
4:51:16
